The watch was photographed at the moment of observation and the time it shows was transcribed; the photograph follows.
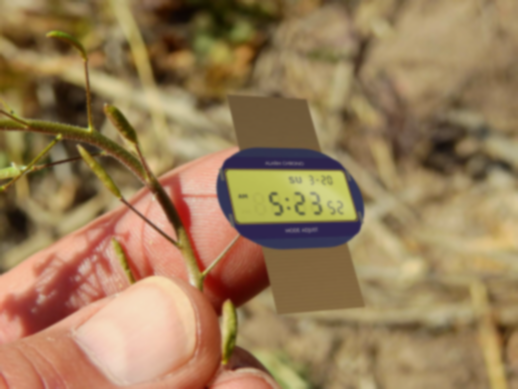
5:23:52
